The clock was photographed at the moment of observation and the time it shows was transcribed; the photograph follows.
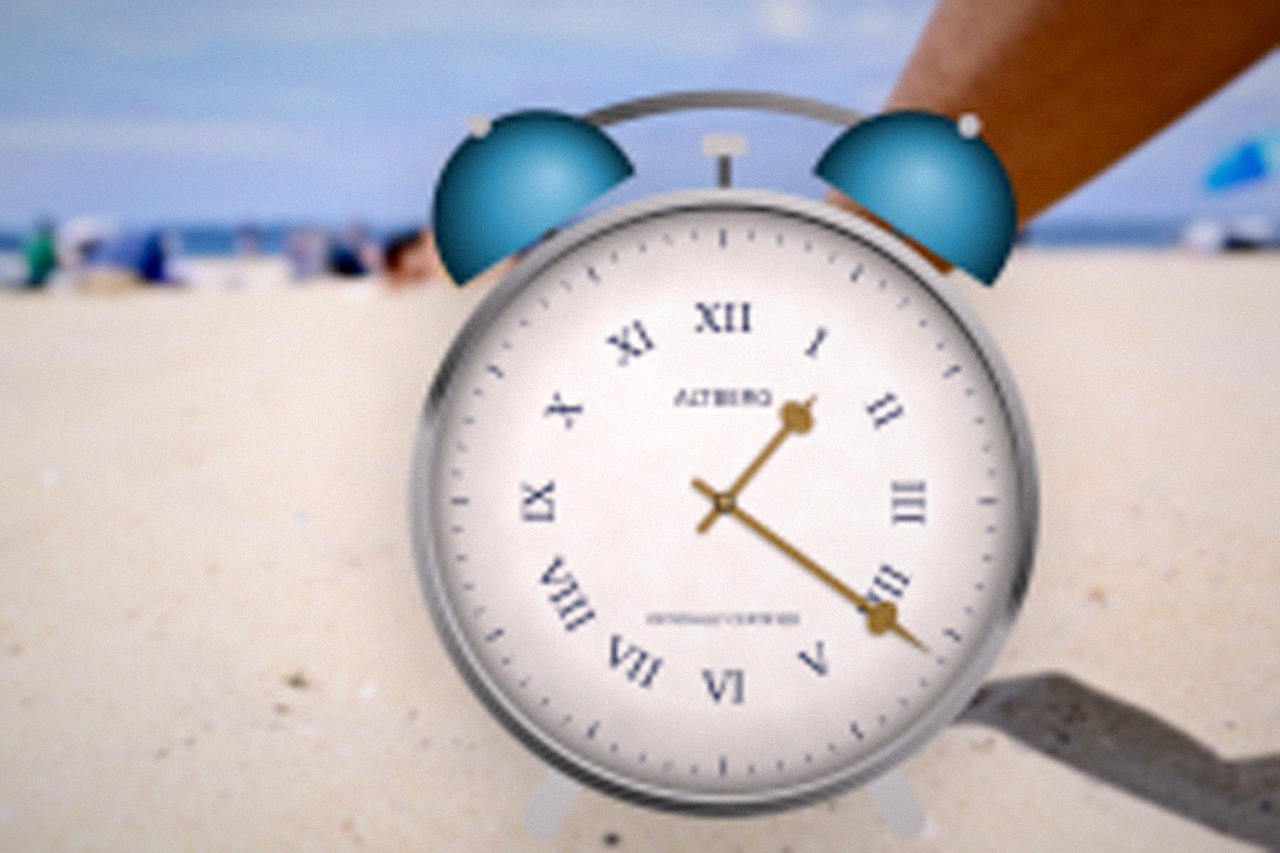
1:21
